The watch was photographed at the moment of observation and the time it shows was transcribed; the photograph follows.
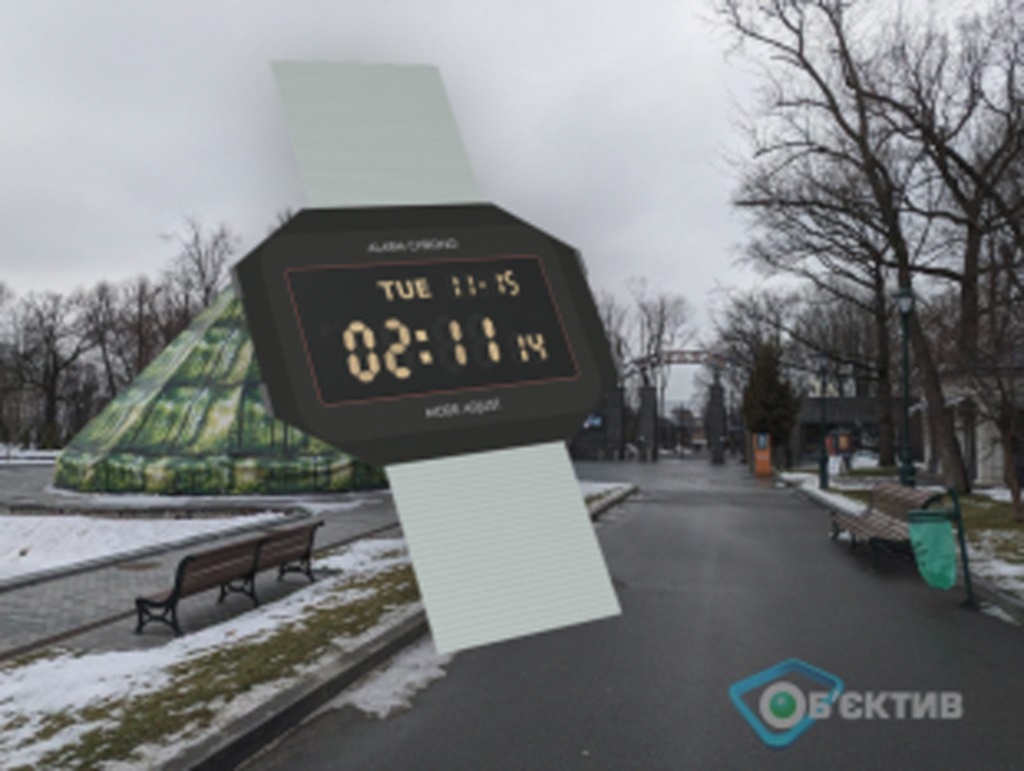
2:11:14
